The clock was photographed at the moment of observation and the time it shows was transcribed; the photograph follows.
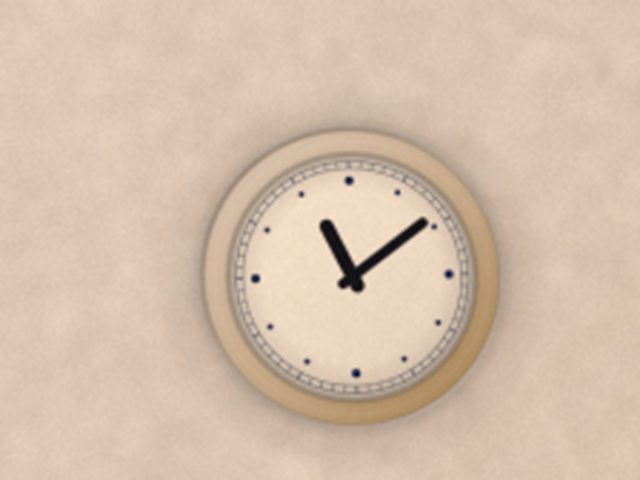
11:09
